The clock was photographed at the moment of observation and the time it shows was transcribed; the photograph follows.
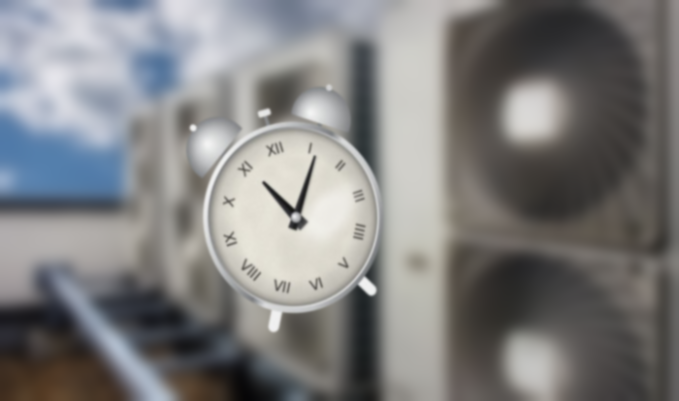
11:06
